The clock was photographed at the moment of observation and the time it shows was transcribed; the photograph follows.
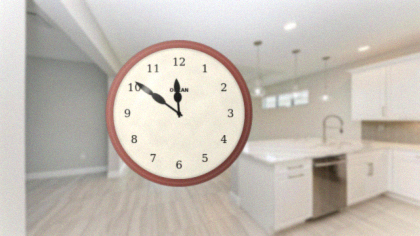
11:51
